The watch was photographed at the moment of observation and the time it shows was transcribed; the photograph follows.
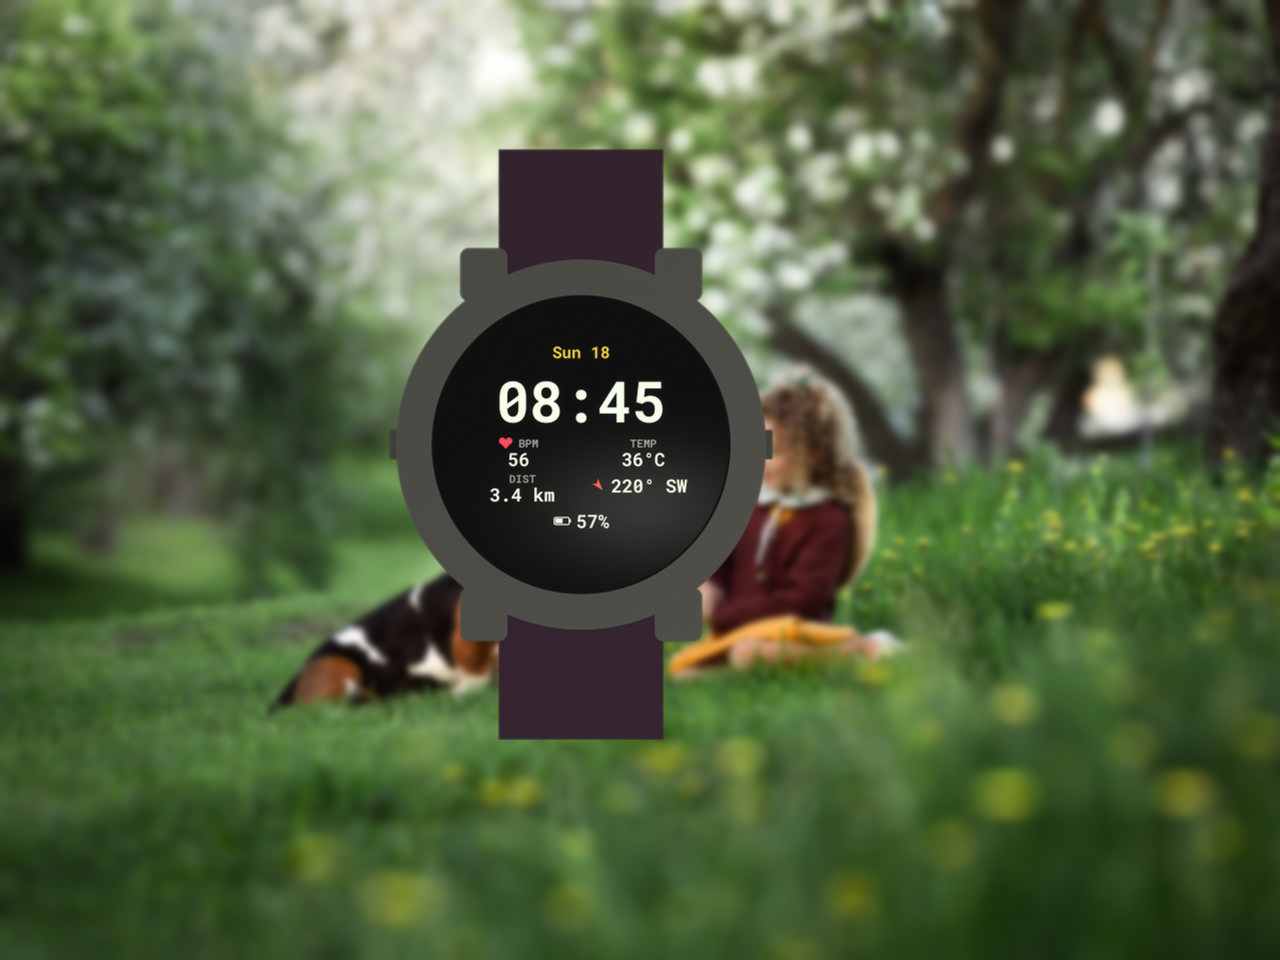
8:45
